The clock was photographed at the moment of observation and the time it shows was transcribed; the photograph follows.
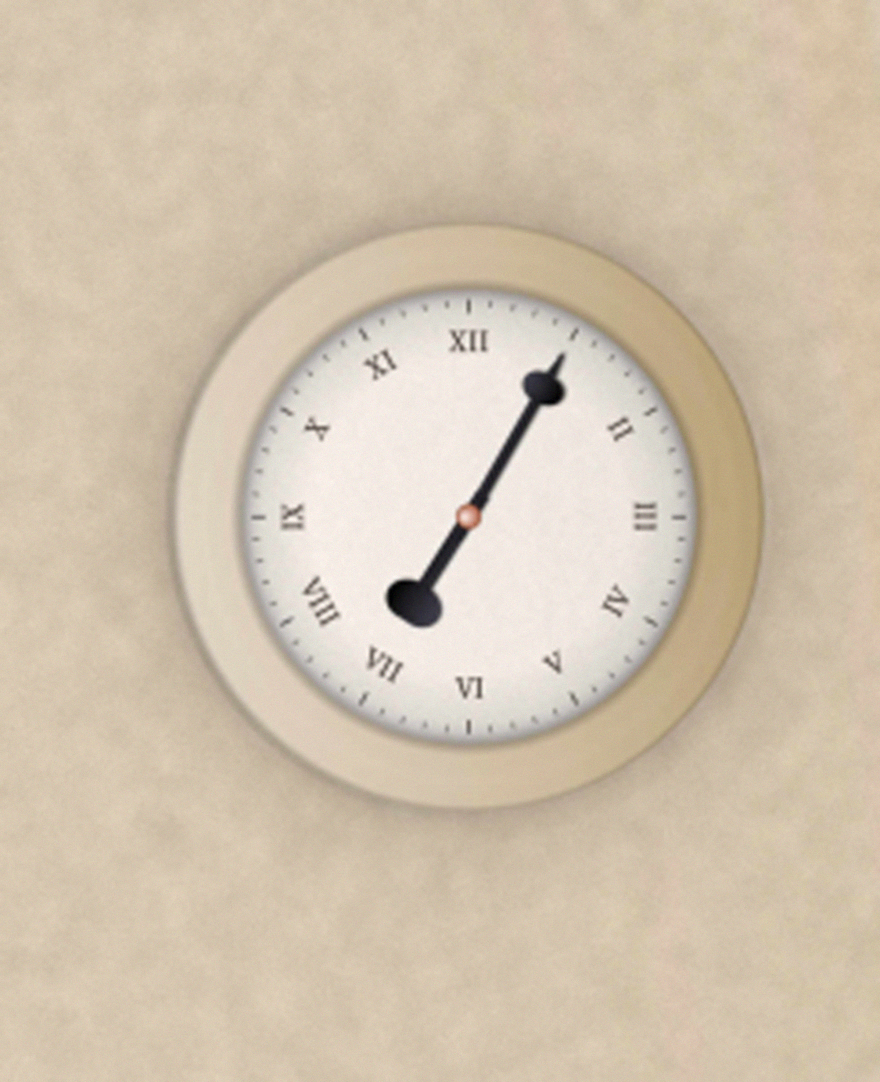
7:05
